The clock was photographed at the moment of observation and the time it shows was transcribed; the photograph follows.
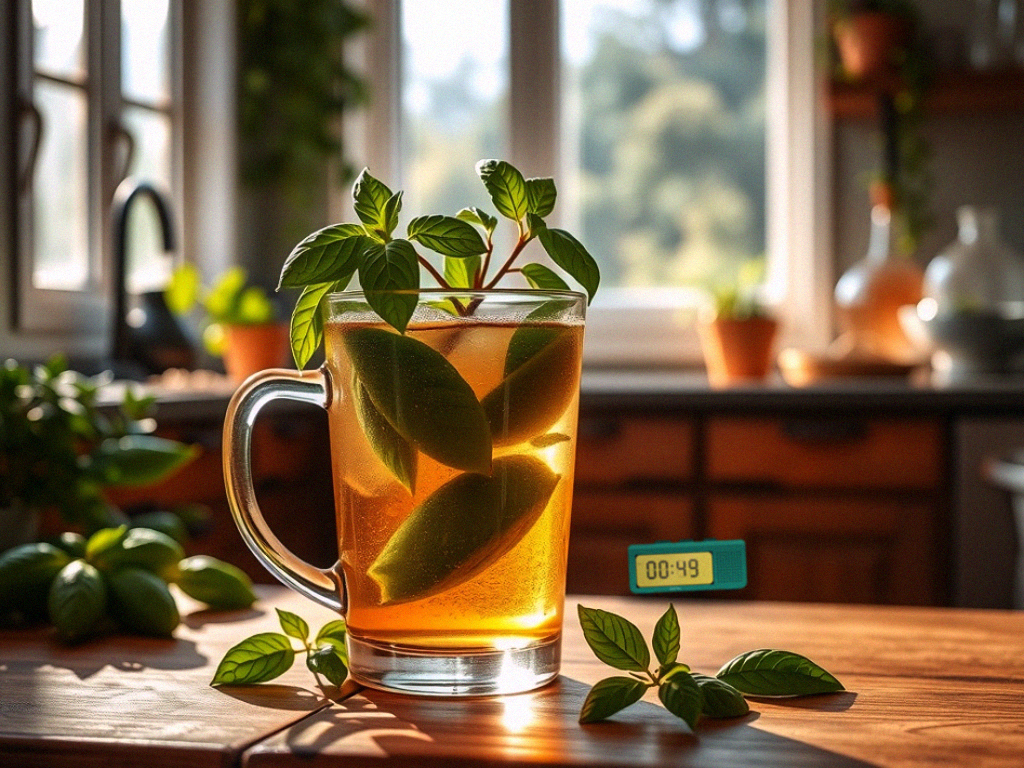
0:49
